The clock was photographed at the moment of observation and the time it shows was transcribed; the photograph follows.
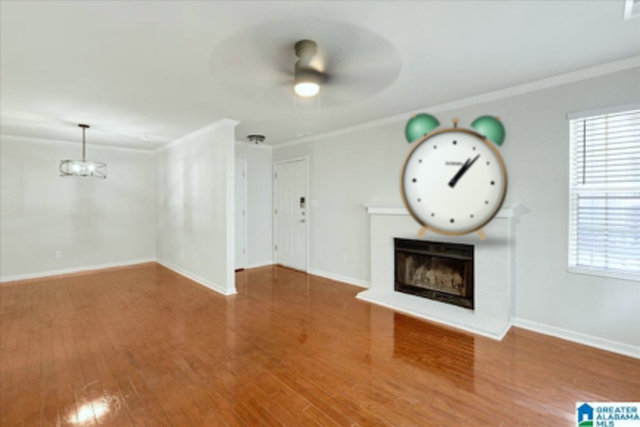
1:07
